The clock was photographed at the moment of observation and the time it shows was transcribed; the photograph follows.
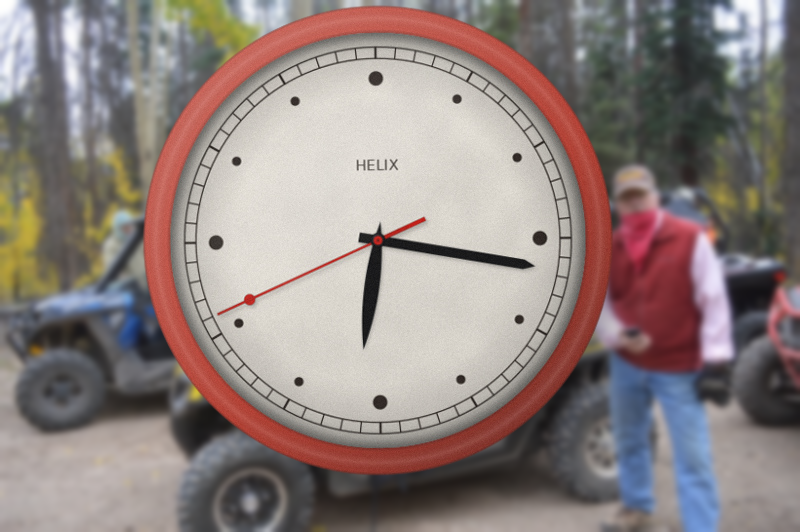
6:16:41
